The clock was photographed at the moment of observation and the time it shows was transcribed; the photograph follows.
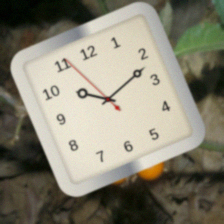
10:11:56
